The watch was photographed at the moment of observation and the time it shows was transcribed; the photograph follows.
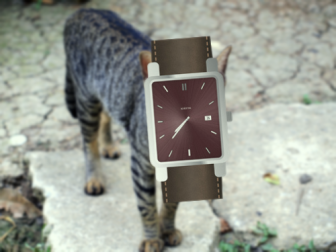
7:37
